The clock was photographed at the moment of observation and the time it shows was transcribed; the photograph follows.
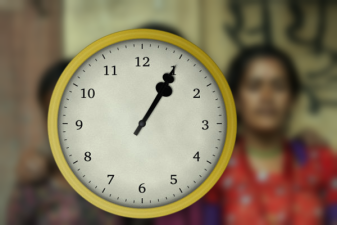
1:05
